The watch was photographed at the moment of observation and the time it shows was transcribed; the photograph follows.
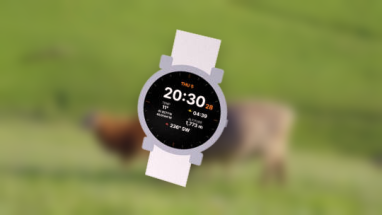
20:30
